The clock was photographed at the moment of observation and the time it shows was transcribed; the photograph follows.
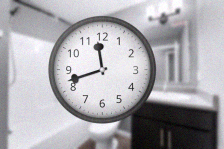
11:42
